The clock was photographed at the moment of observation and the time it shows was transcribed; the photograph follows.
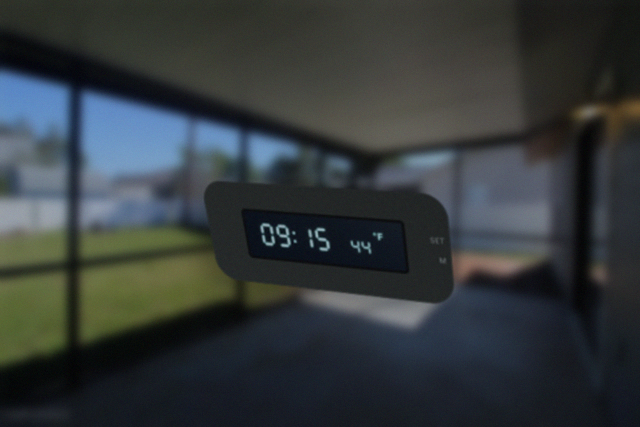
9:15
